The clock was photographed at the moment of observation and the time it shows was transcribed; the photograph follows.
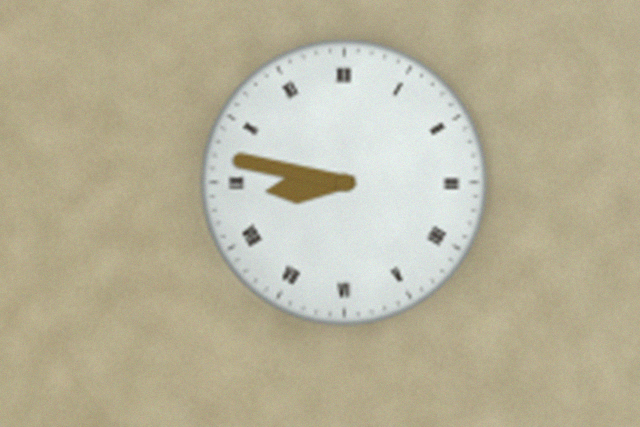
8:47
